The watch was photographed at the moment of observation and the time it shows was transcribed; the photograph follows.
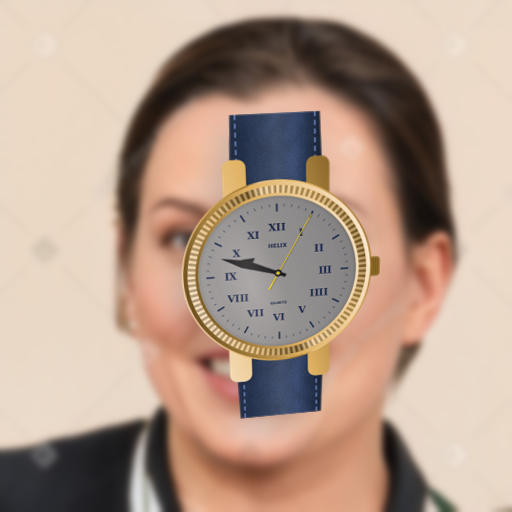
9:48:05
